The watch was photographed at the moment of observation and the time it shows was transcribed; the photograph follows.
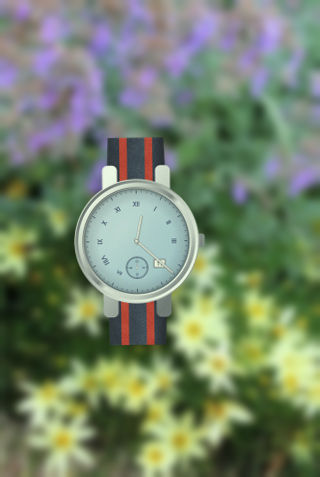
12:22
